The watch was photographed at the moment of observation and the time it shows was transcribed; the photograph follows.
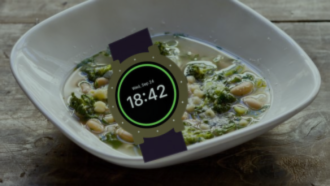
18:42
